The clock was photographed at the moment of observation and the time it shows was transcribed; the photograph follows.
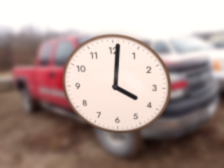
4:01
